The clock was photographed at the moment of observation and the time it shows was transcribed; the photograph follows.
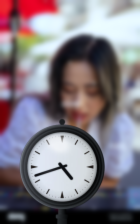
4:42
